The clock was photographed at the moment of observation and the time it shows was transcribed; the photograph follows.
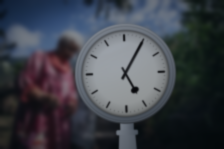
5:05
